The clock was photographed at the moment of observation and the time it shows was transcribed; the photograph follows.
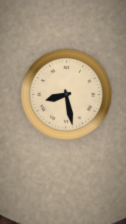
8:28
